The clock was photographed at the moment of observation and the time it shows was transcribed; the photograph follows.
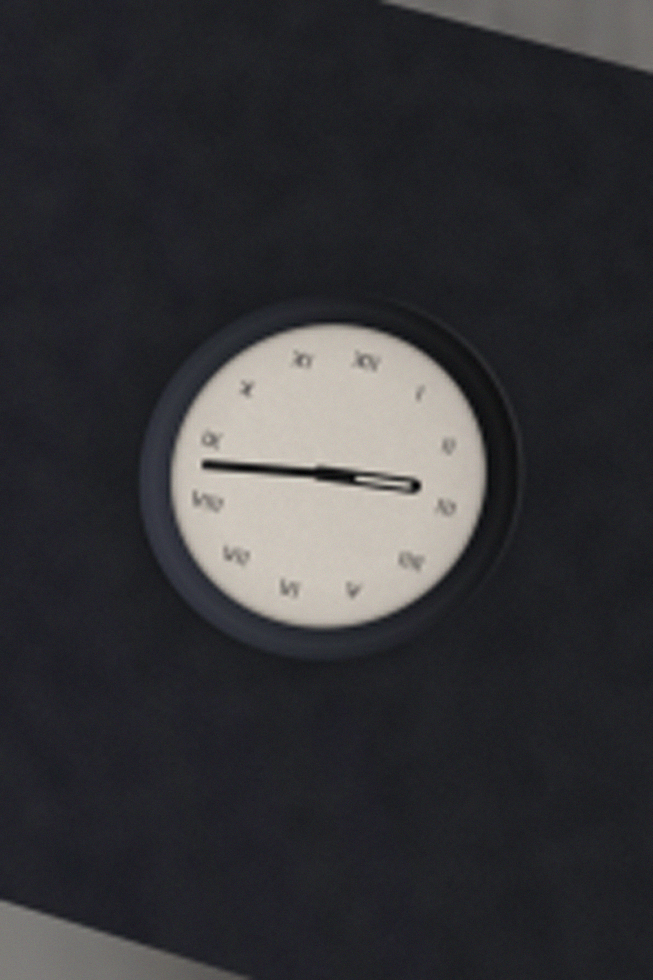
2:43
